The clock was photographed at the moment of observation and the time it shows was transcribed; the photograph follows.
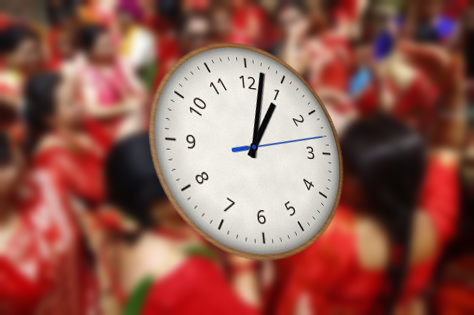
1:02:13
